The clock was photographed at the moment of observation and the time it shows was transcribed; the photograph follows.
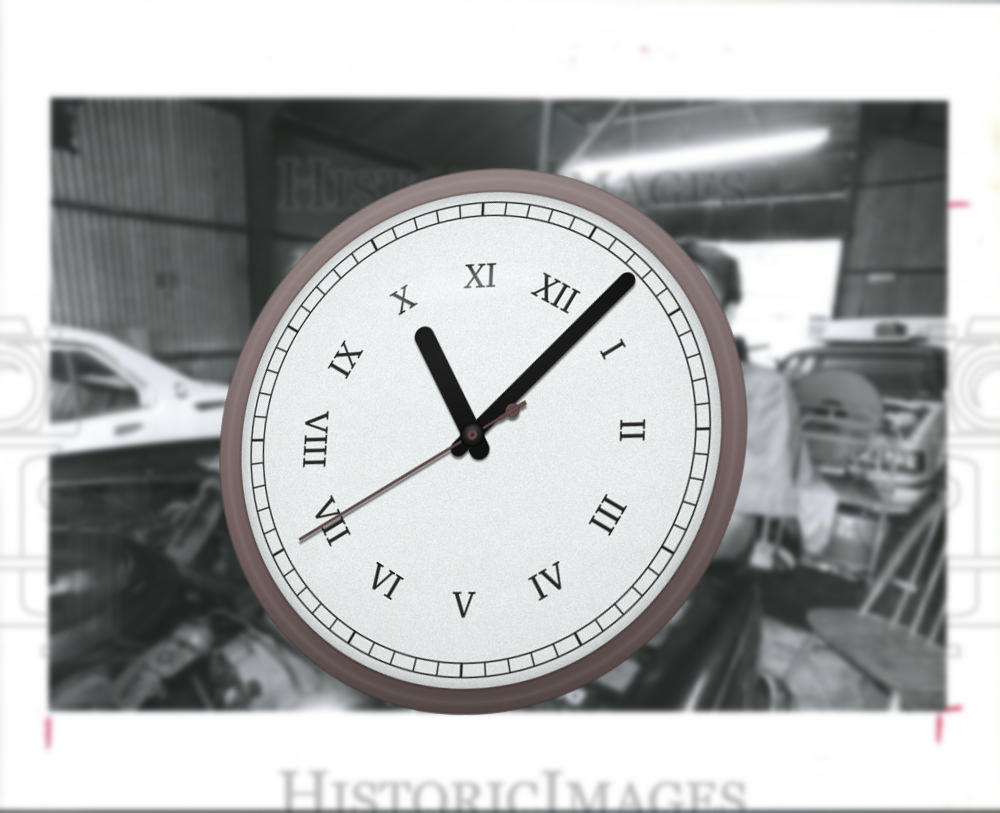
10:02:35
